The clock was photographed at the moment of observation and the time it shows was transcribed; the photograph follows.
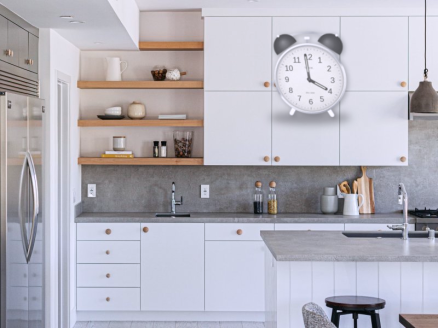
3:59
